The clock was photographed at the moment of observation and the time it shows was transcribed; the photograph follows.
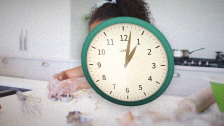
1:02
